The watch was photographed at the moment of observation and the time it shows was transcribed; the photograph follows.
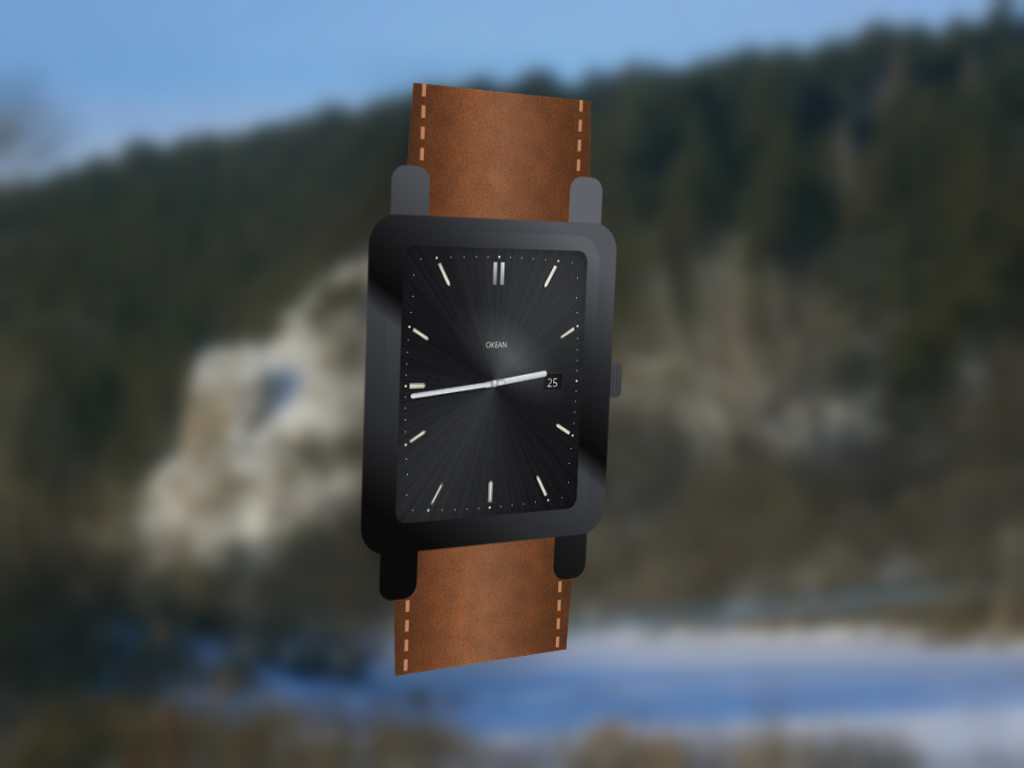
2:44
